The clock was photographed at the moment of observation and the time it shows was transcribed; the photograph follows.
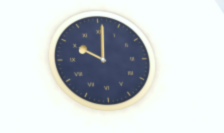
10:01
